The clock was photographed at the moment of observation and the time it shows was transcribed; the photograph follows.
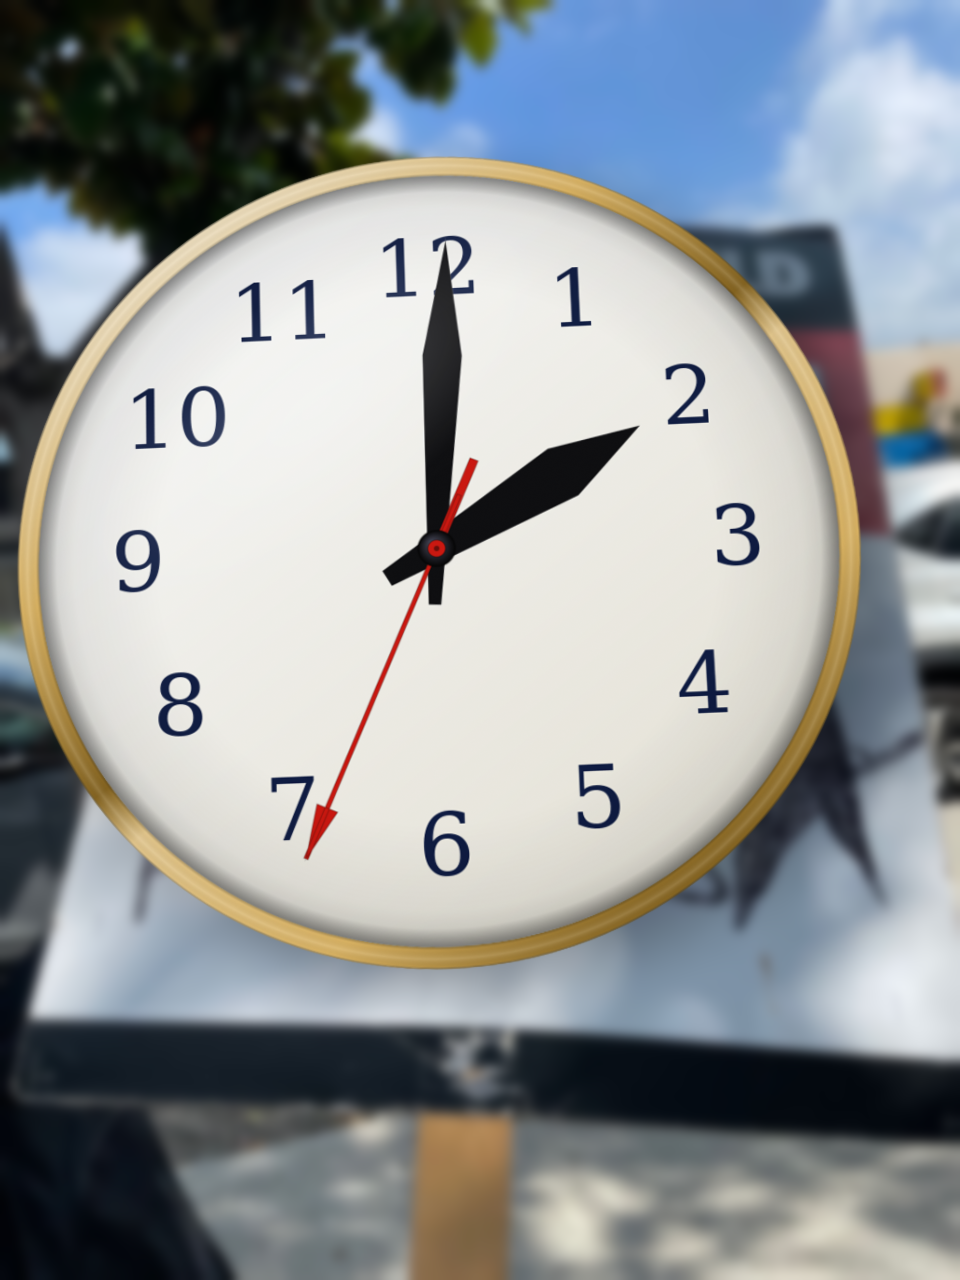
2:00:34
